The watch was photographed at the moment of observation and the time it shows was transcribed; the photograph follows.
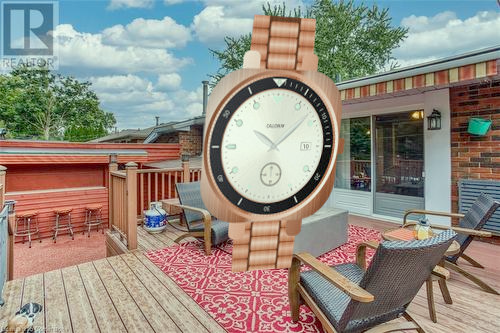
10:08
